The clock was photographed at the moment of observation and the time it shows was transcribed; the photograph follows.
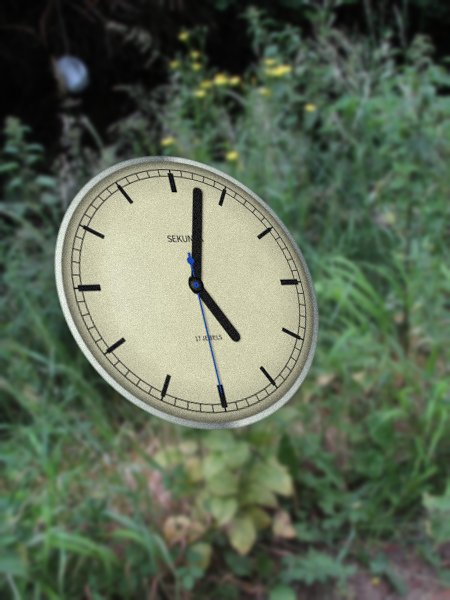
5:02:30
